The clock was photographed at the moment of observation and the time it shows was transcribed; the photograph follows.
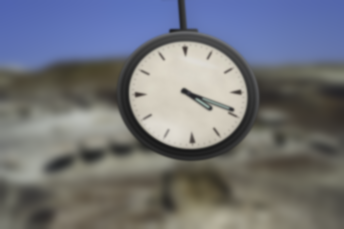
4:19
